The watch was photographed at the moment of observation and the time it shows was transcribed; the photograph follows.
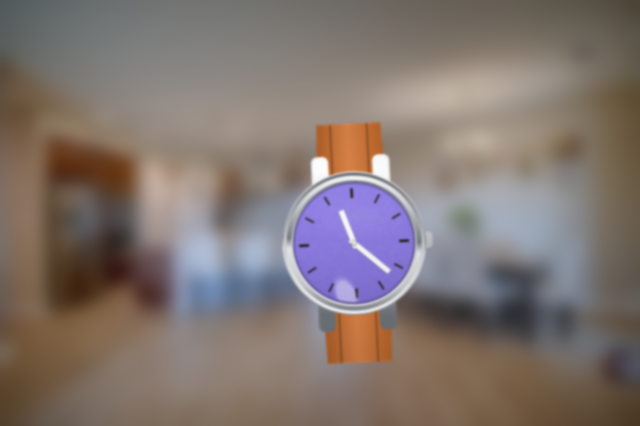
11:22
